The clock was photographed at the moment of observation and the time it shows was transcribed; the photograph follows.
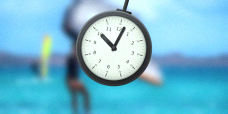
10:02
